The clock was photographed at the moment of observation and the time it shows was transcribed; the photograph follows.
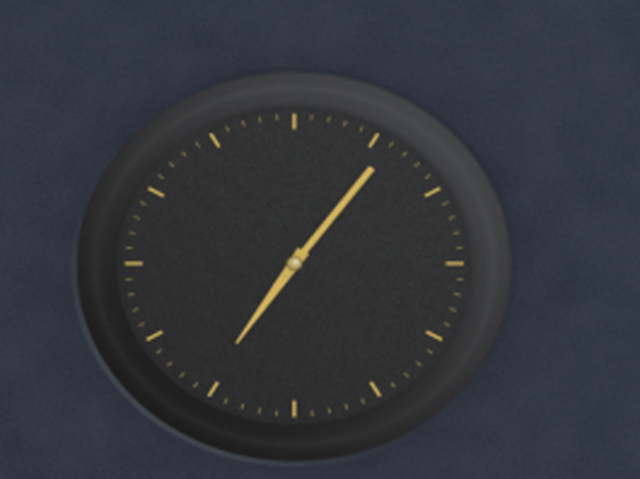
7:06
